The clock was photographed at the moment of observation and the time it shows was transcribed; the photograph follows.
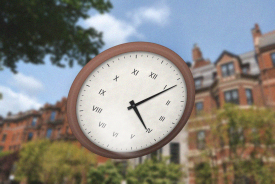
4:06
